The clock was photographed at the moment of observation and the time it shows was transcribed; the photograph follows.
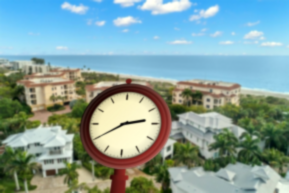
2:40
